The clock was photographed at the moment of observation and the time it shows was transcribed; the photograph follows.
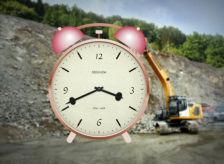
3:41
